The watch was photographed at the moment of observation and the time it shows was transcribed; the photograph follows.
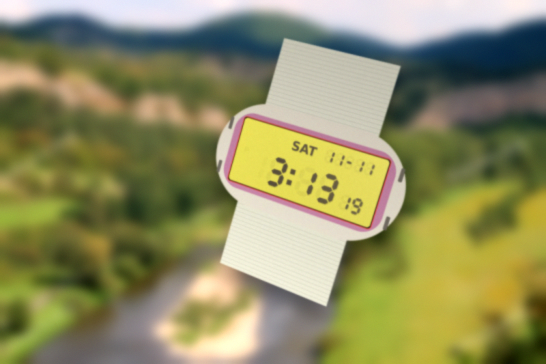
3:13:19
